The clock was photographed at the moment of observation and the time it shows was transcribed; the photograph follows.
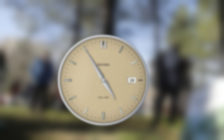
4:55
